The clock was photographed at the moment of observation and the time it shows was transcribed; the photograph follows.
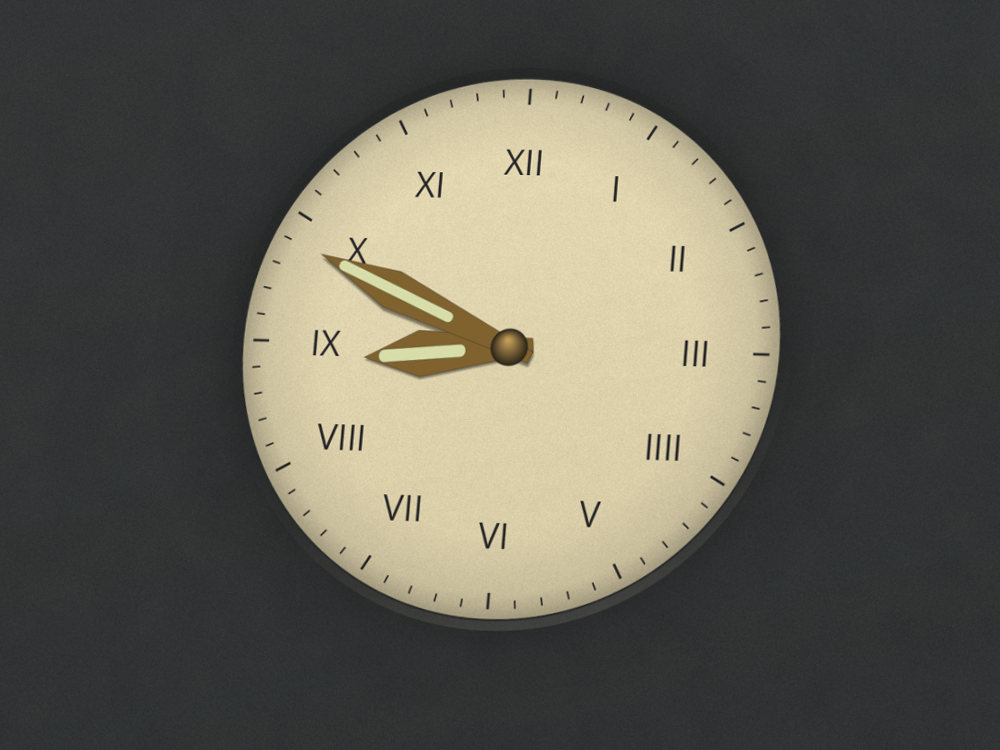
8:49
